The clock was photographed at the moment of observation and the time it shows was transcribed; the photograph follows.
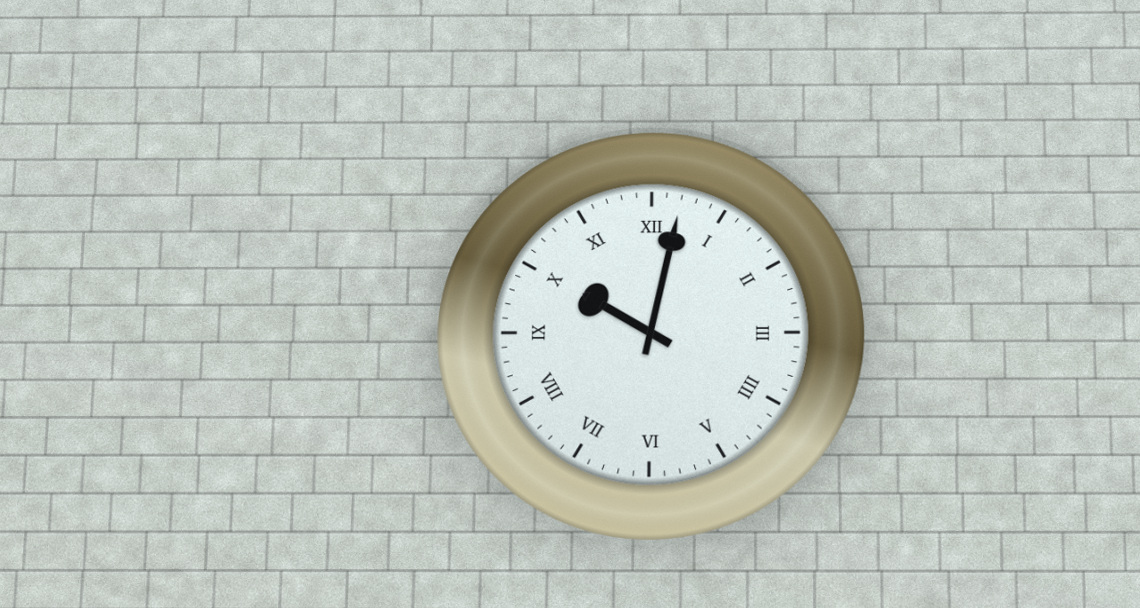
10:02
